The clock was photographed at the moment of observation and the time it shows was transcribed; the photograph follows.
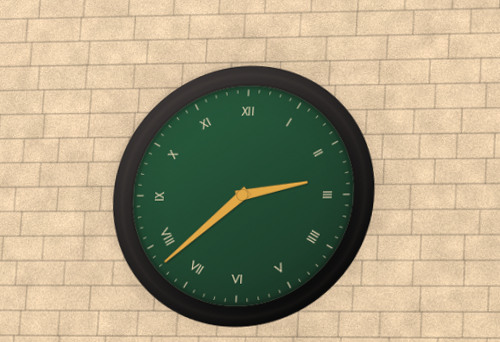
2:38
